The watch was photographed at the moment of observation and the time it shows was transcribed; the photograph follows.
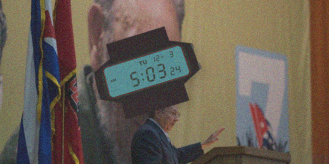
5:03:24
